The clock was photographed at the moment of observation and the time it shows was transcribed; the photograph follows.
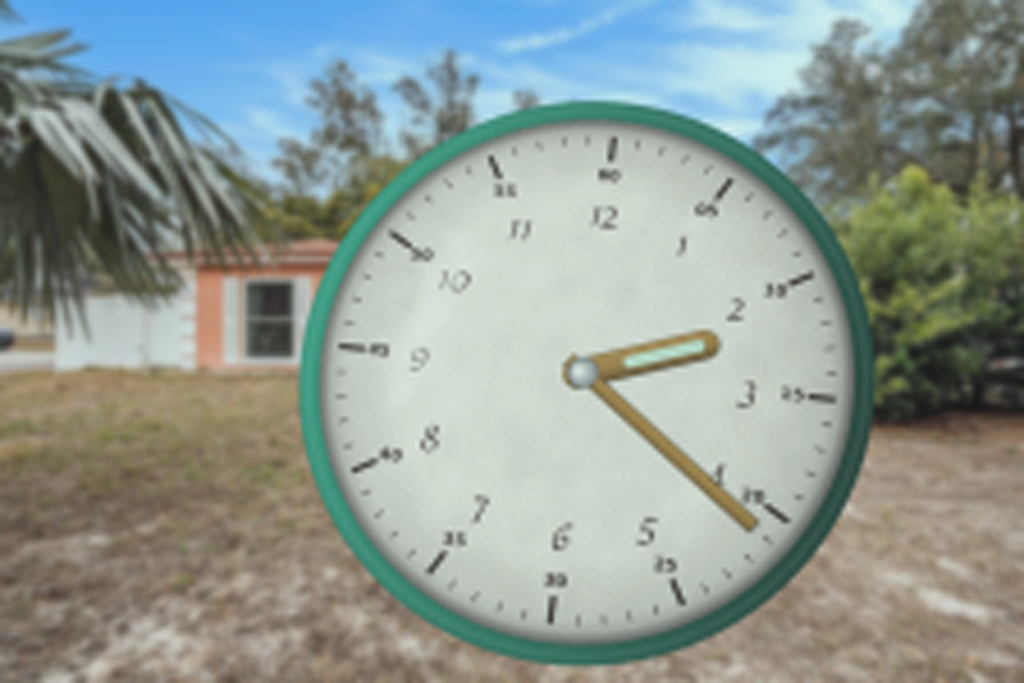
2:21
